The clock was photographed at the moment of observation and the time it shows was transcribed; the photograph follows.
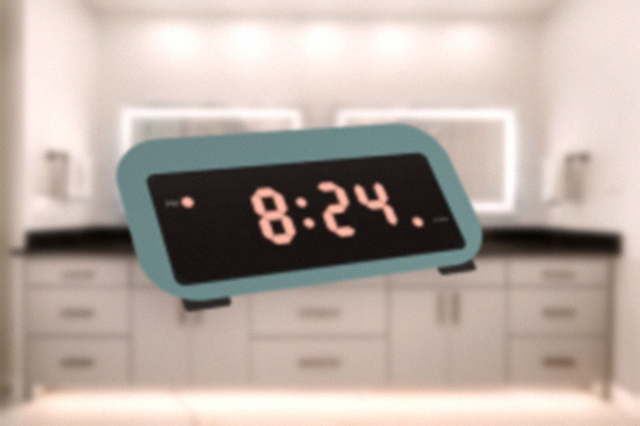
8:24
